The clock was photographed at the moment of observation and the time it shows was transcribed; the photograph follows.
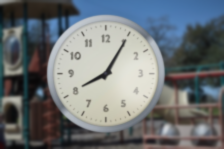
8:05
